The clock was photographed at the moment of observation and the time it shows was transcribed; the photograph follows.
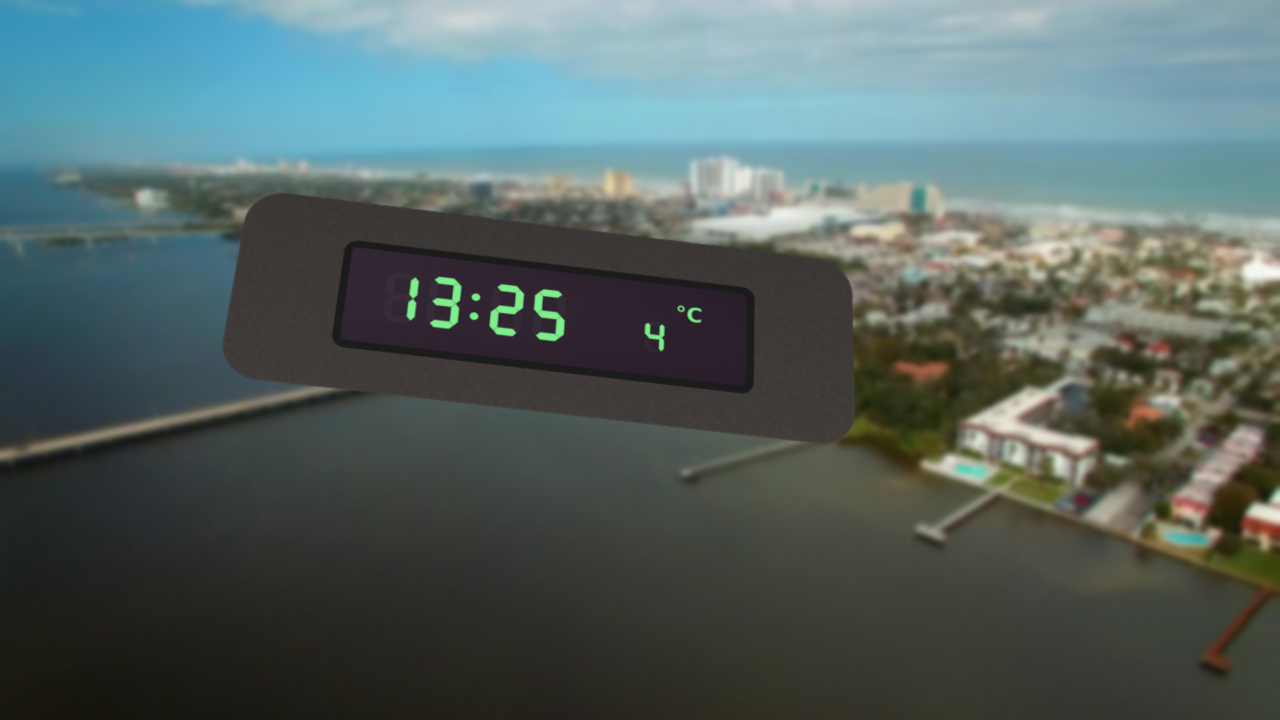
13:25
